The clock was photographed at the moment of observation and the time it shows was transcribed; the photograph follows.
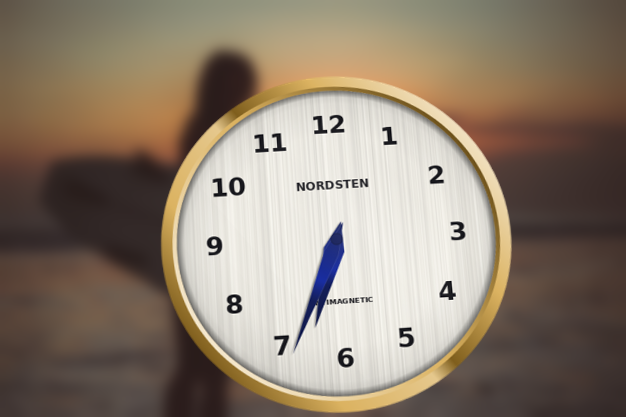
6:34
